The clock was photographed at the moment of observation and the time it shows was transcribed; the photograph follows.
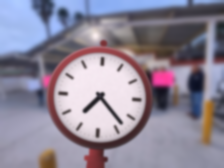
7:23
